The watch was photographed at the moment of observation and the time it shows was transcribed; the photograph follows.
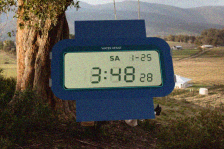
3:48:28
